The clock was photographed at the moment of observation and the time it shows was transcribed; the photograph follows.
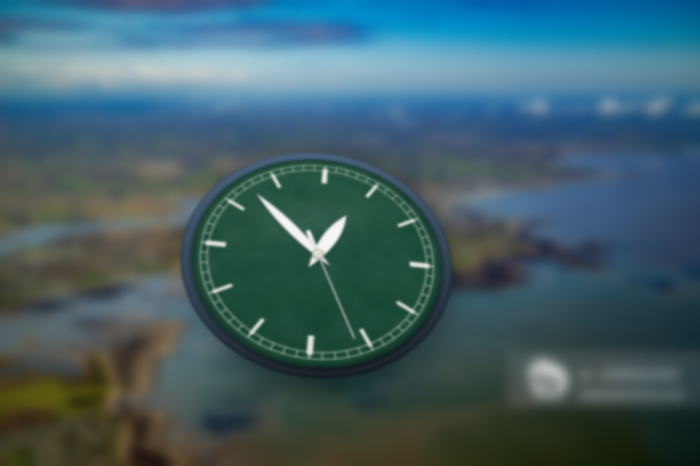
12:52:26
